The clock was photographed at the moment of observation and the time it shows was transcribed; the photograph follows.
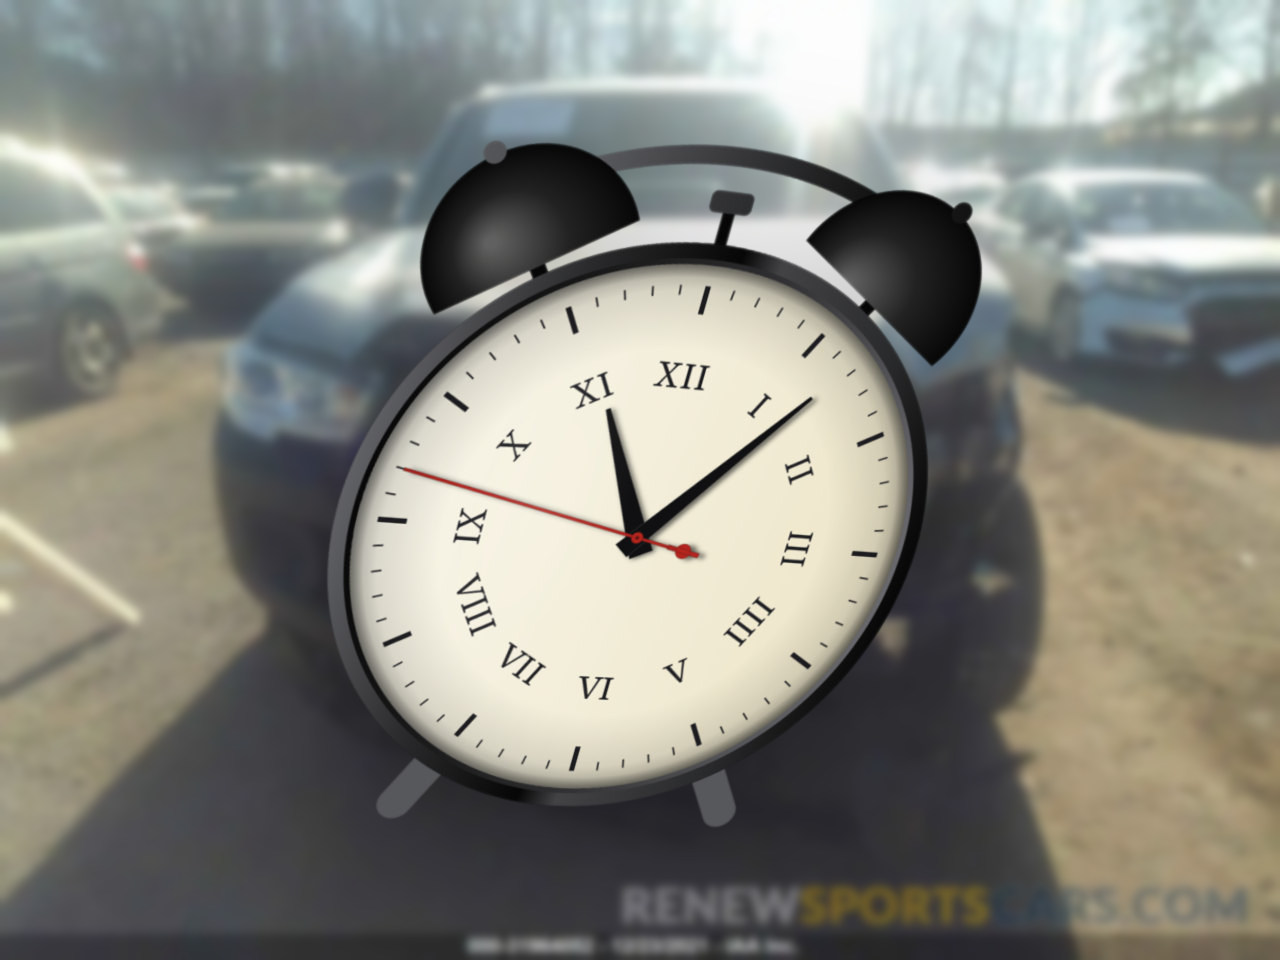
11:06:47
